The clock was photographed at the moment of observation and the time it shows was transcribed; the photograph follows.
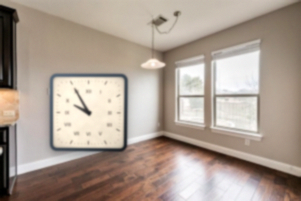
9:55
